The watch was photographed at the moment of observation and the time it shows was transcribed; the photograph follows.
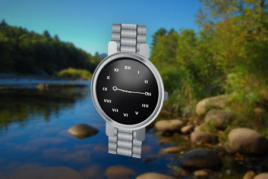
9:15
